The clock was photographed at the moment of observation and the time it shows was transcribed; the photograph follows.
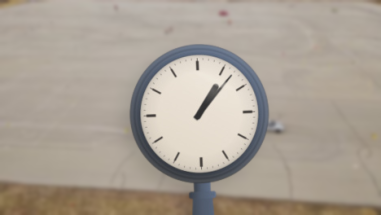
1:07
